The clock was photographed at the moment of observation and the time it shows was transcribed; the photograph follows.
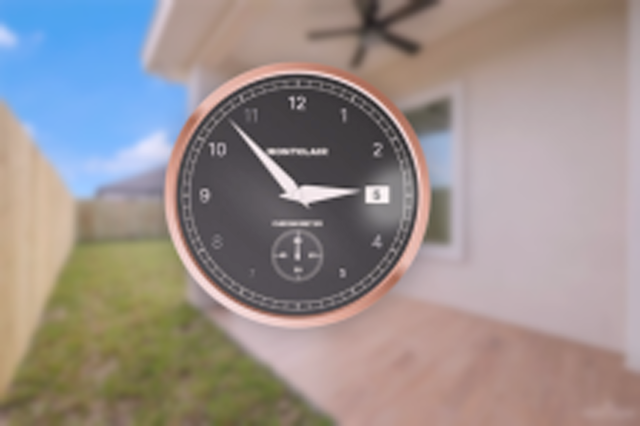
2:53
